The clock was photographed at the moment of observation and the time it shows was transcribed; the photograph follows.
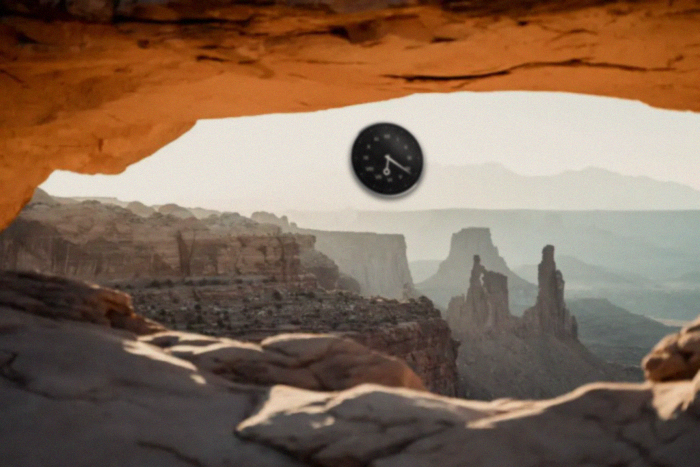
6:21
